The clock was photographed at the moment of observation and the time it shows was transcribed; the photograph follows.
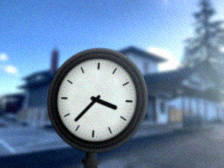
3:37
